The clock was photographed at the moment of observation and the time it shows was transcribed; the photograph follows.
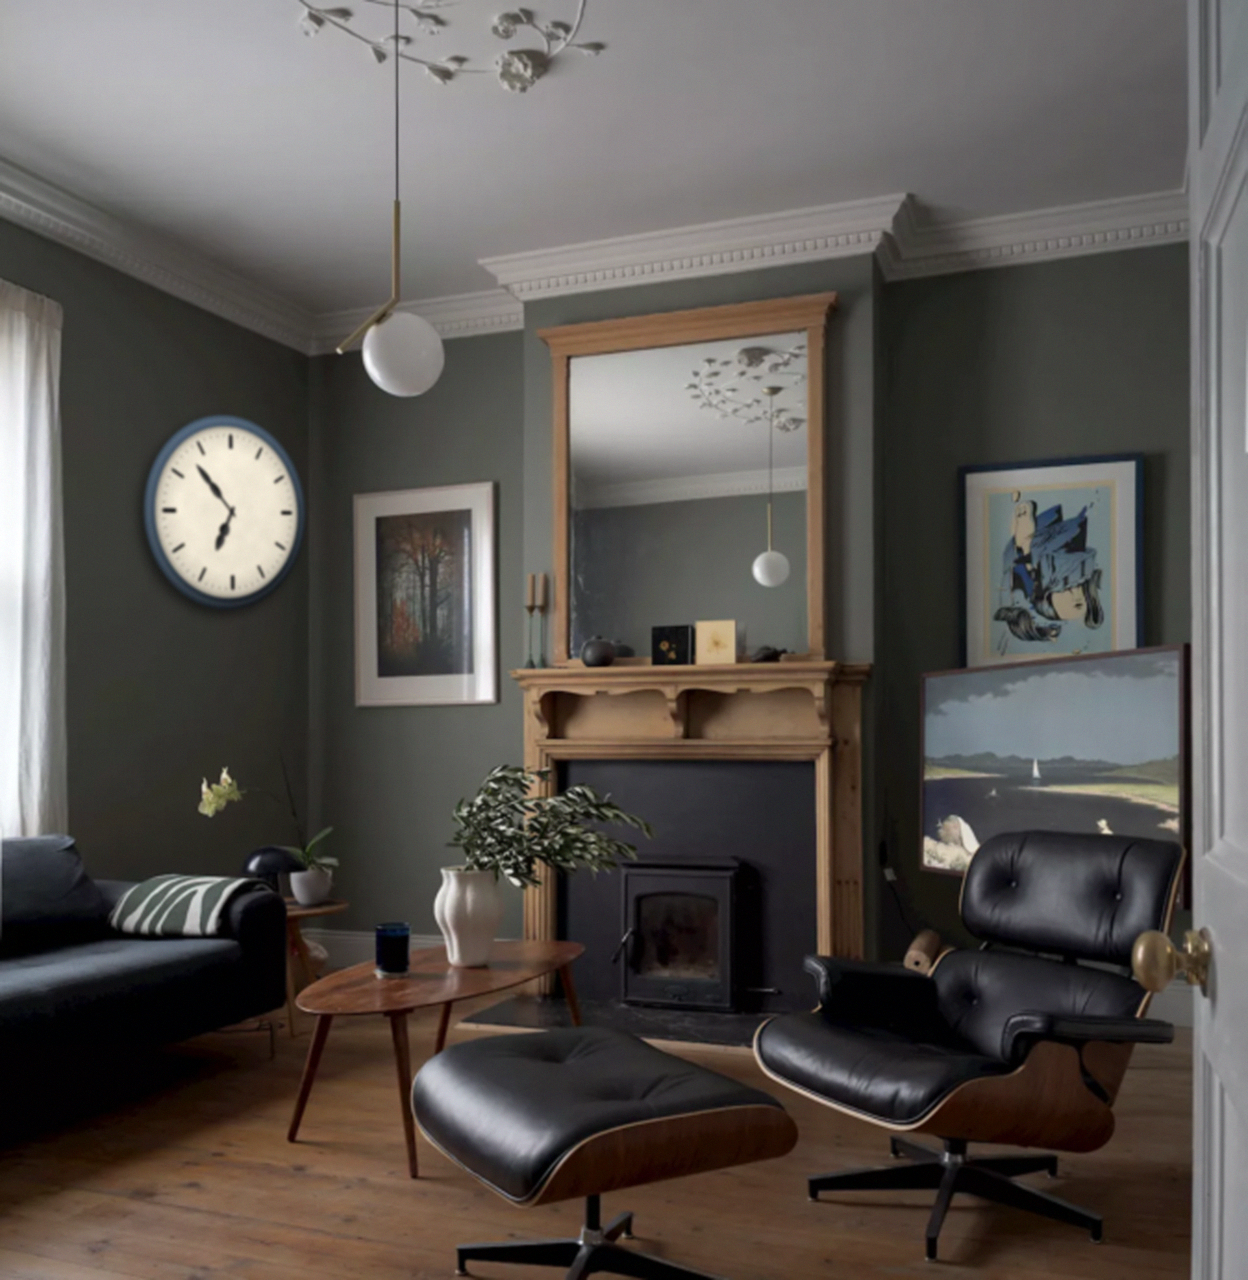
6:53
